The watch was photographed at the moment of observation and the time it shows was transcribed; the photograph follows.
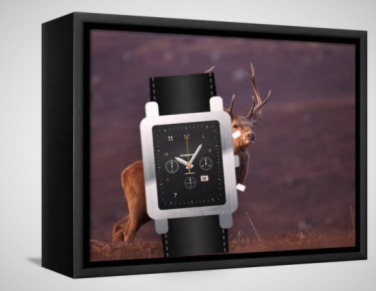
10:06
